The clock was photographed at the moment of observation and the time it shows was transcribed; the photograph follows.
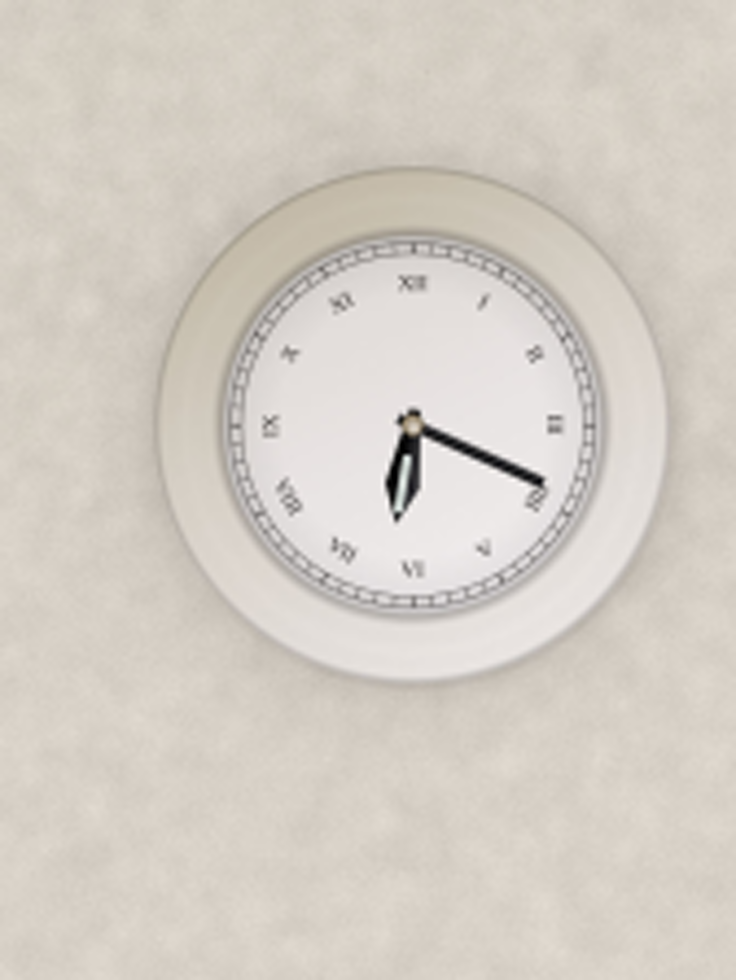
6:19
